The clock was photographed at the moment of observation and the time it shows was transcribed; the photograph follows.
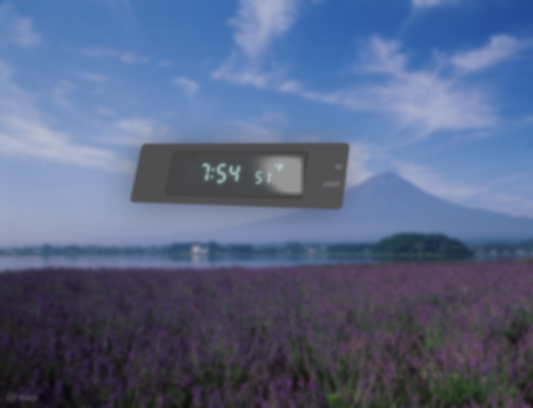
7:54
